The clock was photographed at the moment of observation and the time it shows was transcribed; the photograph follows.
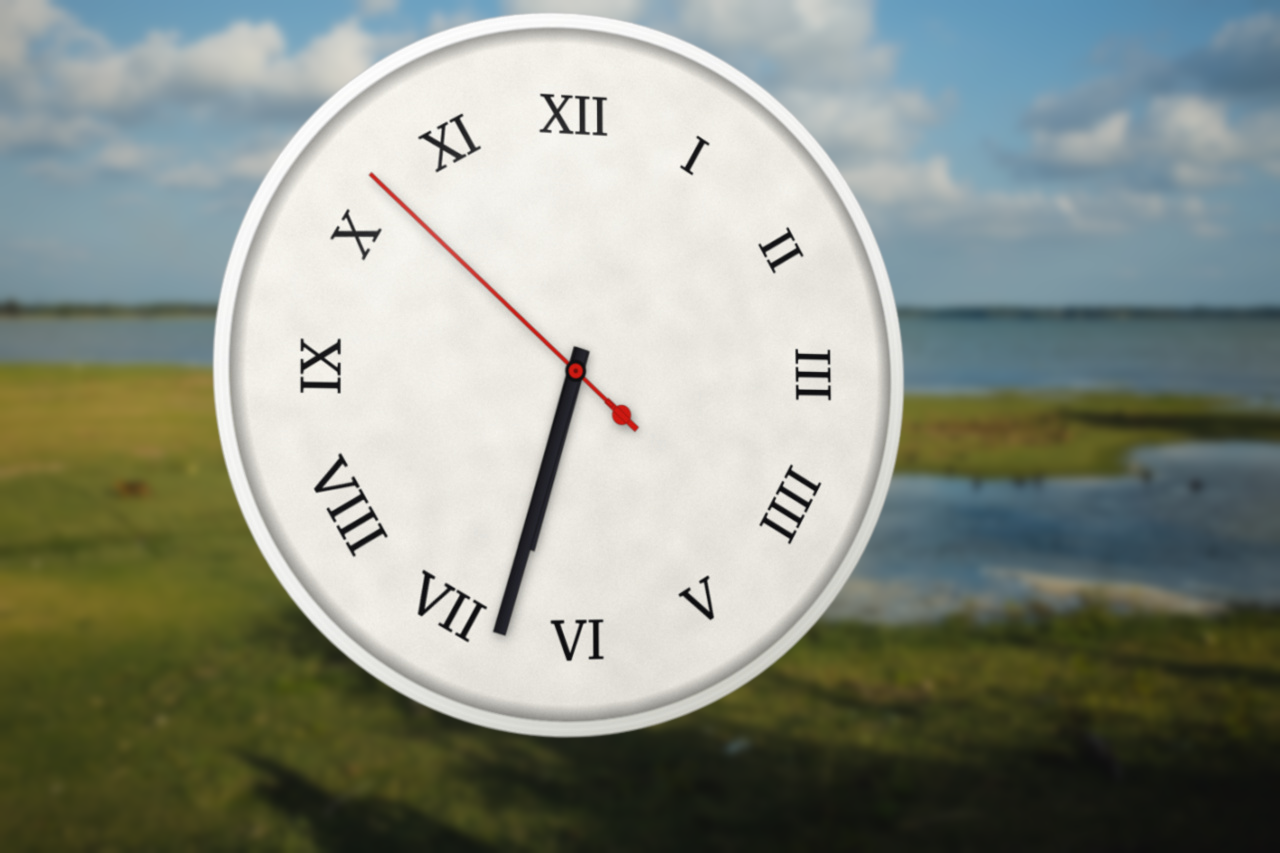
6:32:52
